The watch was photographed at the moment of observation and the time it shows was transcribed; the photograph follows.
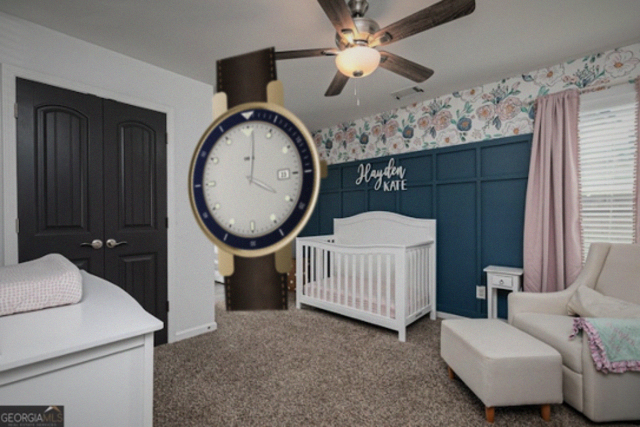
4:01
